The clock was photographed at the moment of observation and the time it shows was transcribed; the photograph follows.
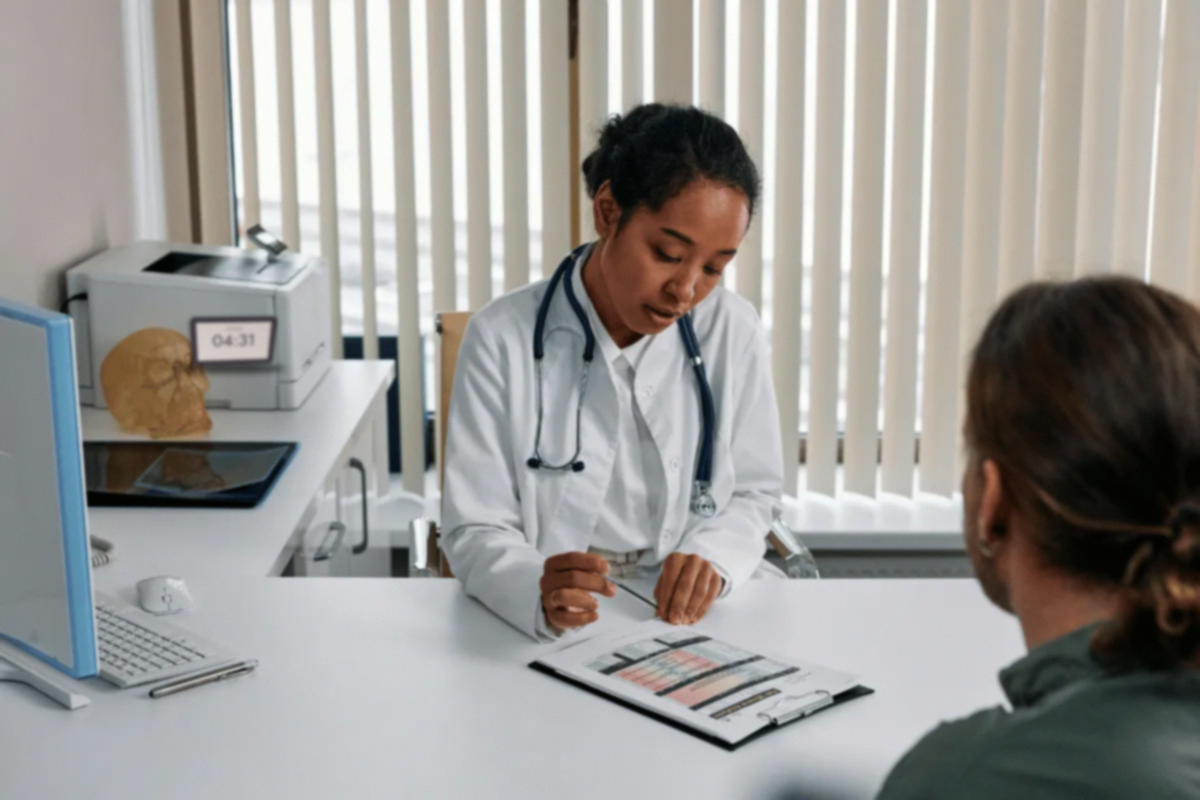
4:31
